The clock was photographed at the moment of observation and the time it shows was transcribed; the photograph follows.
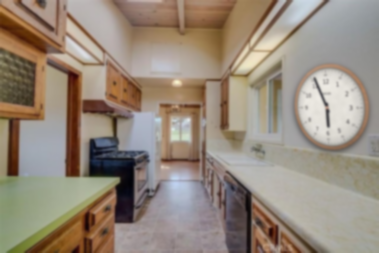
5:56
